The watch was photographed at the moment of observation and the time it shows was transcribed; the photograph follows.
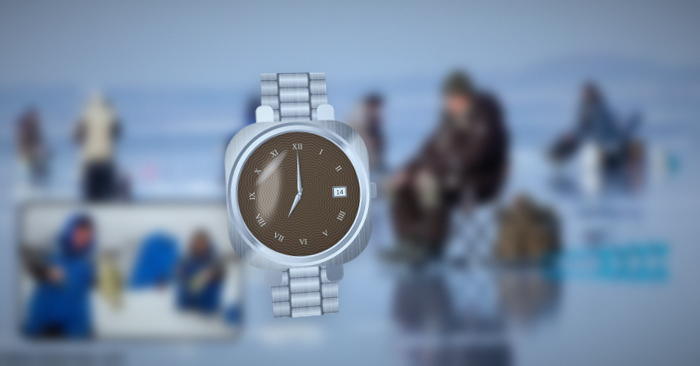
7:00
